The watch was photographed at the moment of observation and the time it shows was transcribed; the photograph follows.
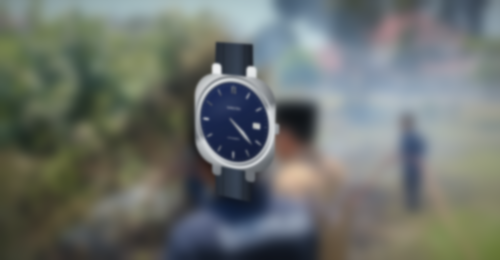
4:22
